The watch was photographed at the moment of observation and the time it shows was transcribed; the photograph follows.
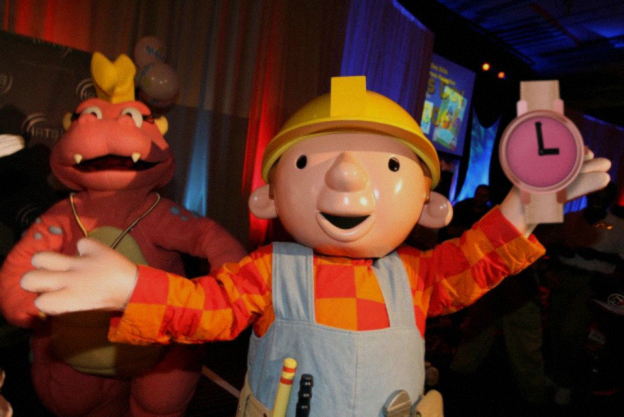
2:59
